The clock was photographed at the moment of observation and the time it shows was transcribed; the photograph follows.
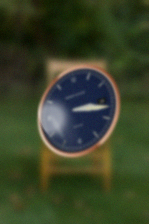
3:17
